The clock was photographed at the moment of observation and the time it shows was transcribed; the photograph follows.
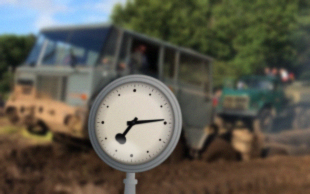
7:14
